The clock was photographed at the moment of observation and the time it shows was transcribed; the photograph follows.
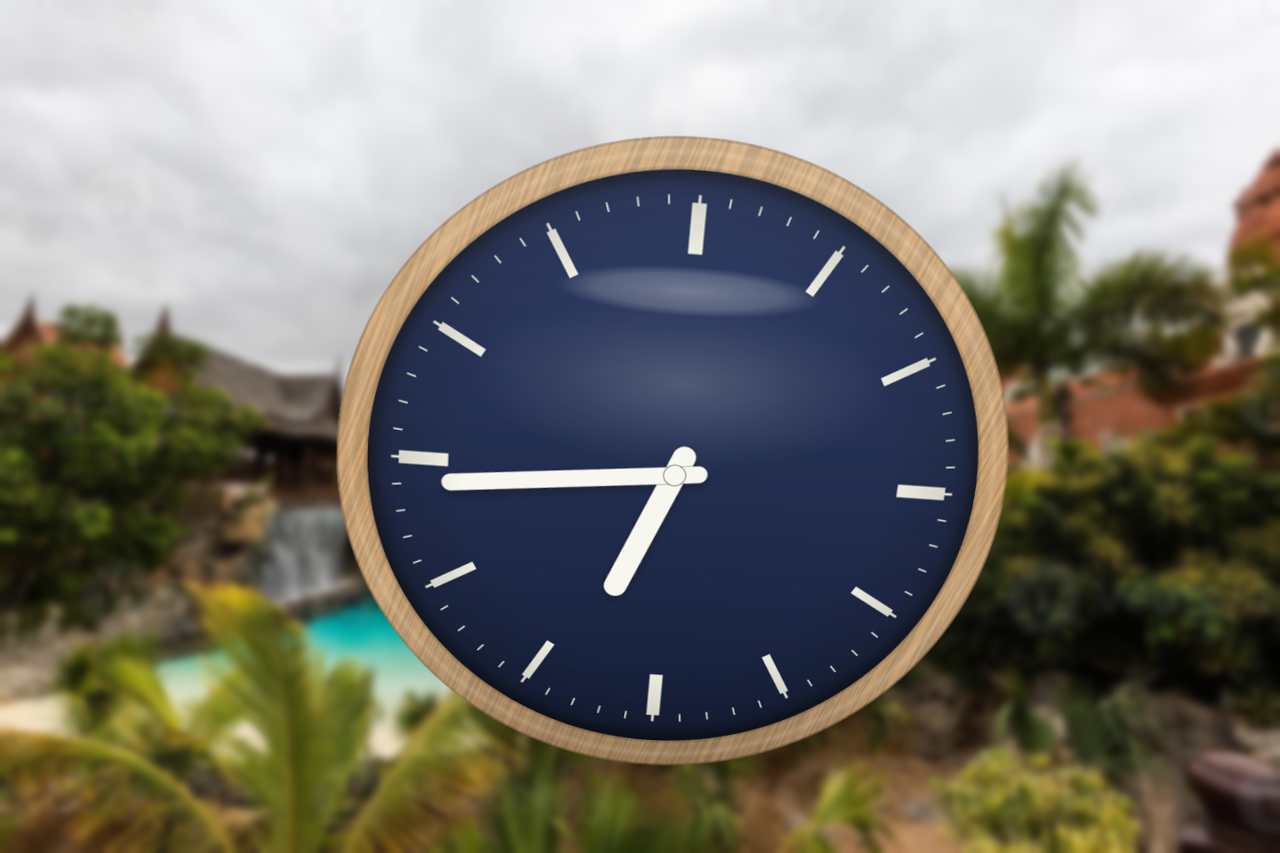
6:44
